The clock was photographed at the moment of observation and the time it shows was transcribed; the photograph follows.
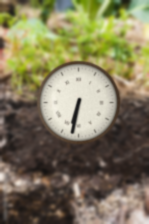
6:32
